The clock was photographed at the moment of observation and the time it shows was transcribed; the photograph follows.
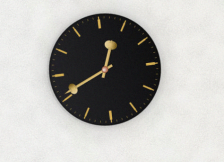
12:41
